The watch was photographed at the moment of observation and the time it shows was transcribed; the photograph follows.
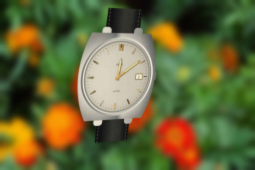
12:09
